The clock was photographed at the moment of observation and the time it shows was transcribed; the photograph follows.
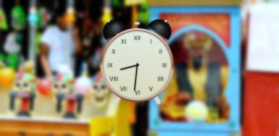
8:31
